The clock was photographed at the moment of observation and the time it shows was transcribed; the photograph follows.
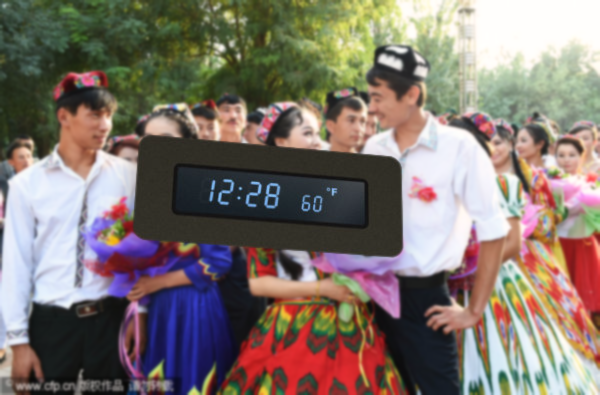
12:28
